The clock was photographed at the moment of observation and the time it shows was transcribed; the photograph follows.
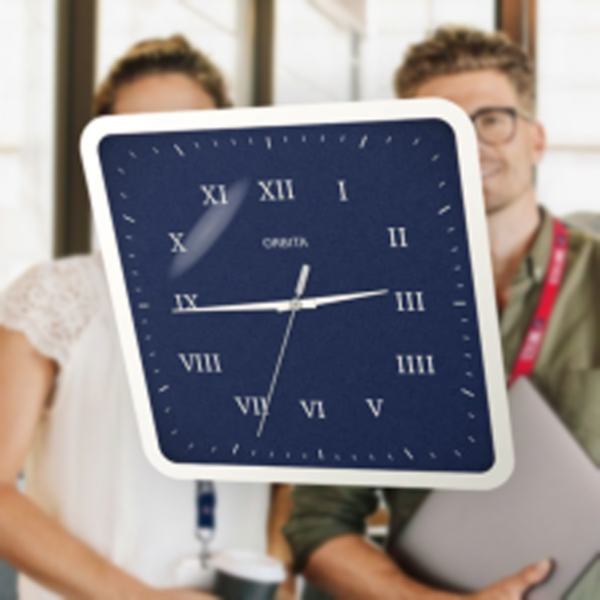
2:44:34
